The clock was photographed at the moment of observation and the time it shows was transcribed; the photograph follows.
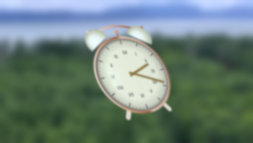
2:19
